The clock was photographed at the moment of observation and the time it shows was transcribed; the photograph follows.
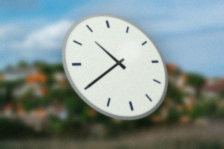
10:40
